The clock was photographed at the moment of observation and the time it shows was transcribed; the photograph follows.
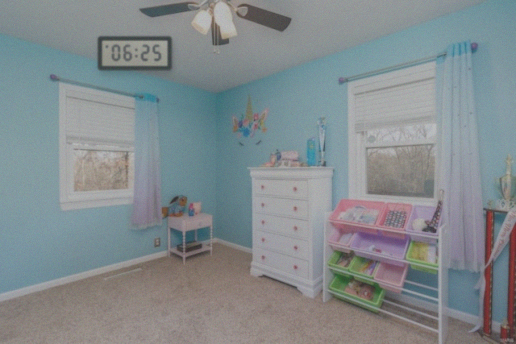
6:25
